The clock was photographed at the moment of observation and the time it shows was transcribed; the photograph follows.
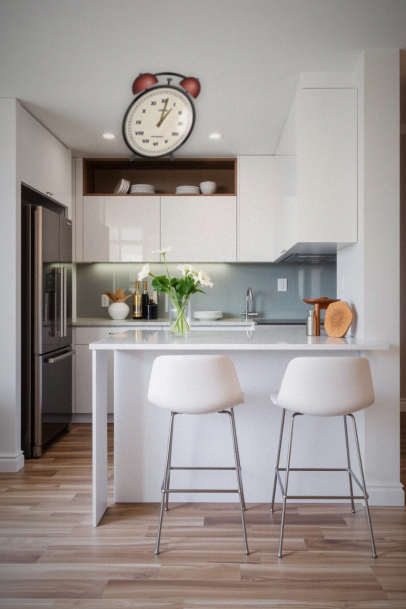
1:01
